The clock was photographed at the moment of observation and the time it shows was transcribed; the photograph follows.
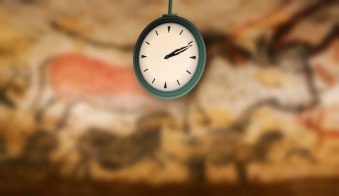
2:11
